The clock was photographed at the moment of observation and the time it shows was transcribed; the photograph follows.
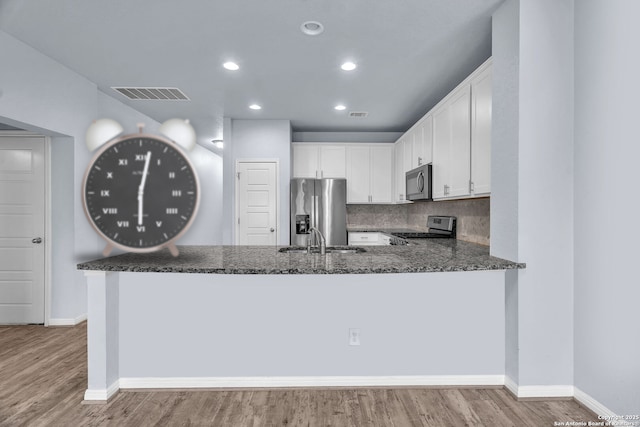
6:02
